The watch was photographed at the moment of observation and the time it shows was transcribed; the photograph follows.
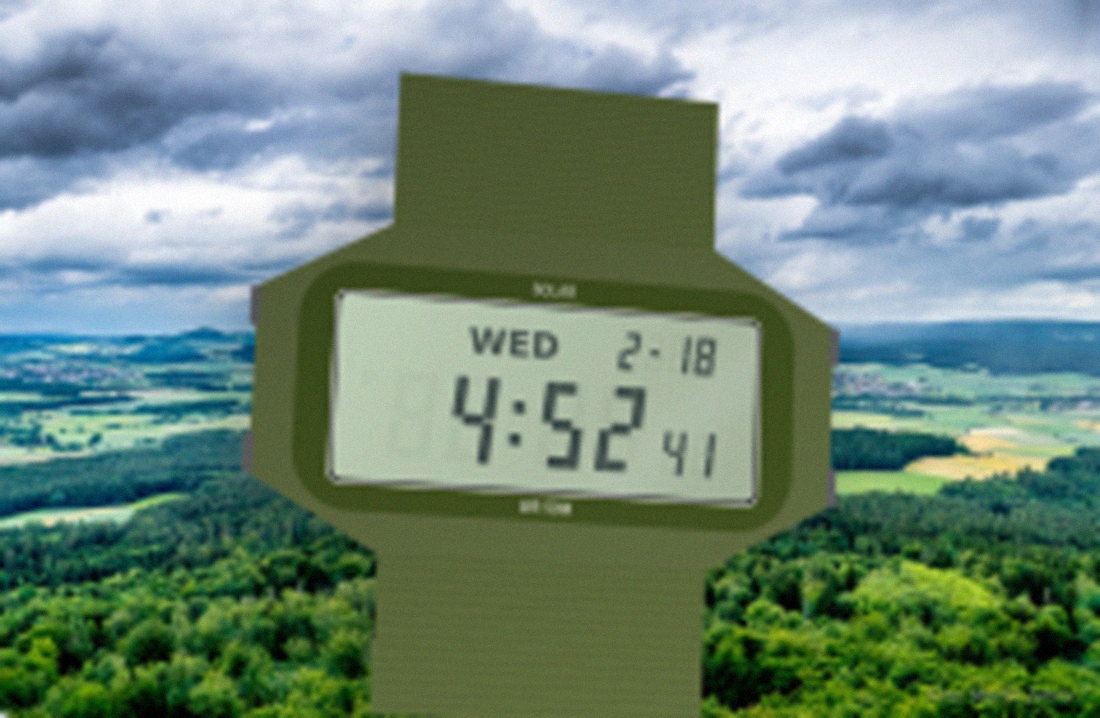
4:52:41
